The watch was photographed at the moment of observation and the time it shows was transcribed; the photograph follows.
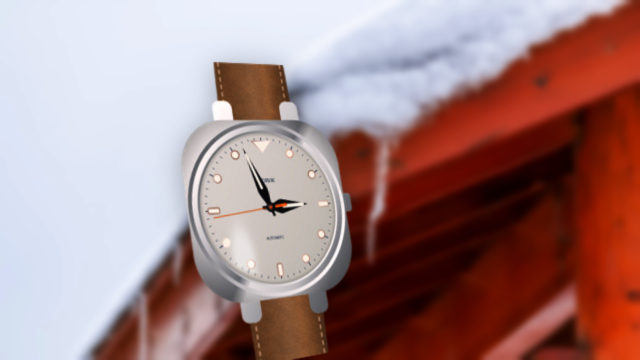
2:56:44
